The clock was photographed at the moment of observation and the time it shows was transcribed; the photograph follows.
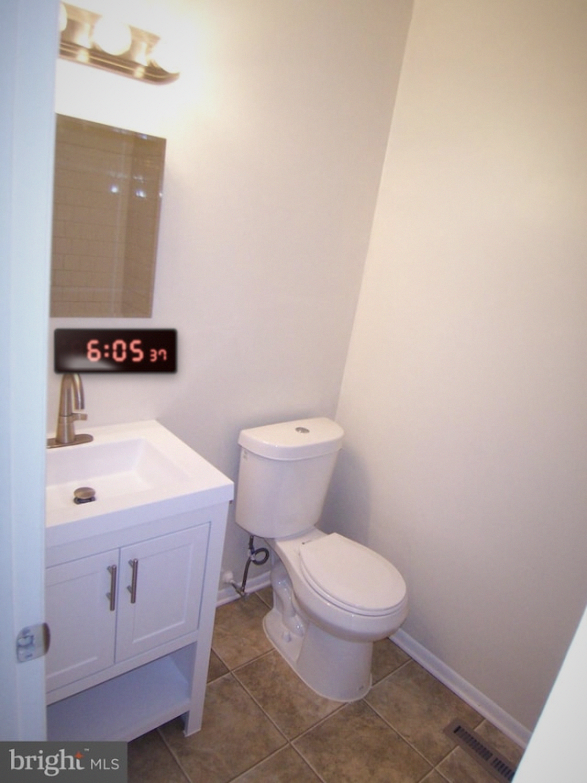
6:05:37
